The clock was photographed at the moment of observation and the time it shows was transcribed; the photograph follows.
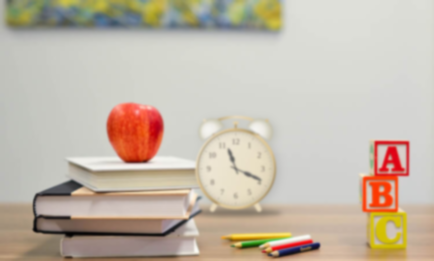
11:19
